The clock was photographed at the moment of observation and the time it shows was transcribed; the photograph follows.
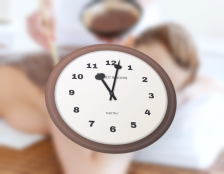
11:02
